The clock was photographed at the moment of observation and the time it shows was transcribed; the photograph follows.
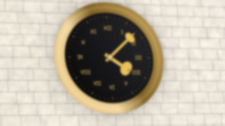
4:08
